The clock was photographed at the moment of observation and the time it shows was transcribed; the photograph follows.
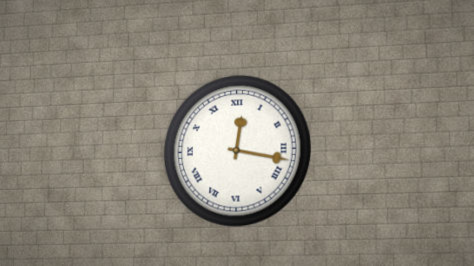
12:17
